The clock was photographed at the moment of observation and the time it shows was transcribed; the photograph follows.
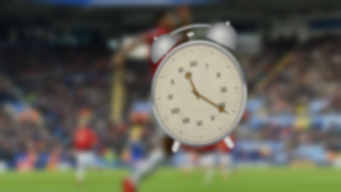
11:21
